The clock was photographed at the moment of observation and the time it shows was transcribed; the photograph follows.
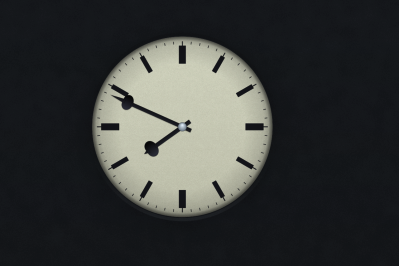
7:49
